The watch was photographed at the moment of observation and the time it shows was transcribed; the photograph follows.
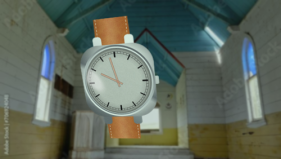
9:58
